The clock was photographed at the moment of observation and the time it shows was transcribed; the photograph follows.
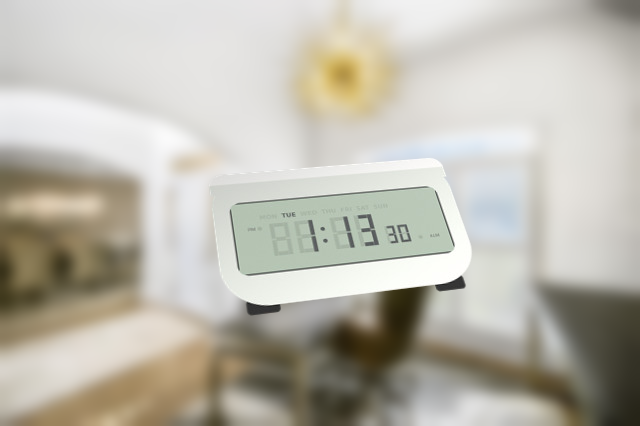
1:13:30
